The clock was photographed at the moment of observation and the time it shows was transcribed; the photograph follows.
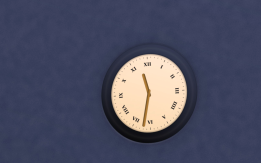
11:32
